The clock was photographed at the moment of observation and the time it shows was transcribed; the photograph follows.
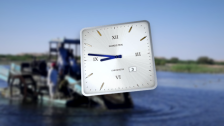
8:47
